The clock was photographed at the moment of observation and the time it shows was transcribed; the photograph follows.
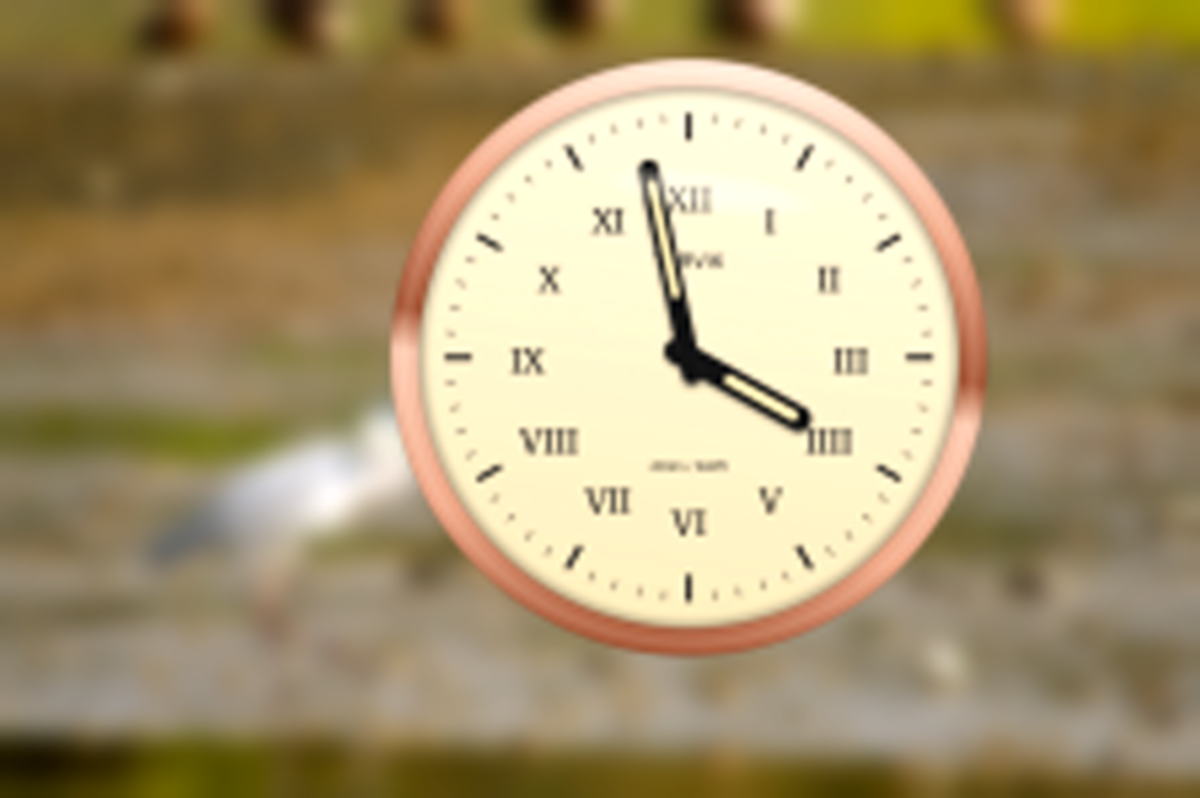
3:58
